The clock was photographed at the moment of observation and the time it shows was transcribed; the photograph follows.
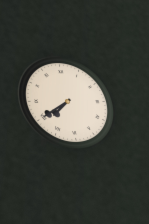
7:40
